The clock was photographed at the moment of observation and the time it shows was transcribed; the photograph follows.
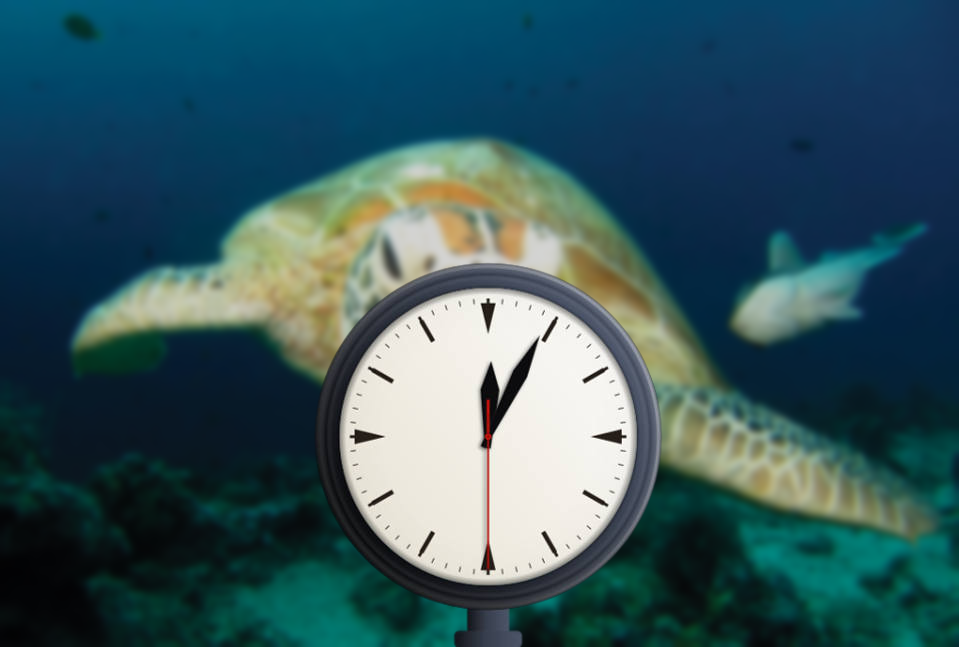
12:04:30
